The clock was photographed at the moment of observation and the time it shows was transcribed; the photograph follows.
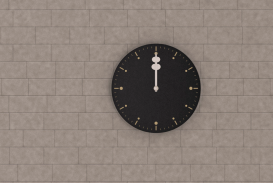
12:00
